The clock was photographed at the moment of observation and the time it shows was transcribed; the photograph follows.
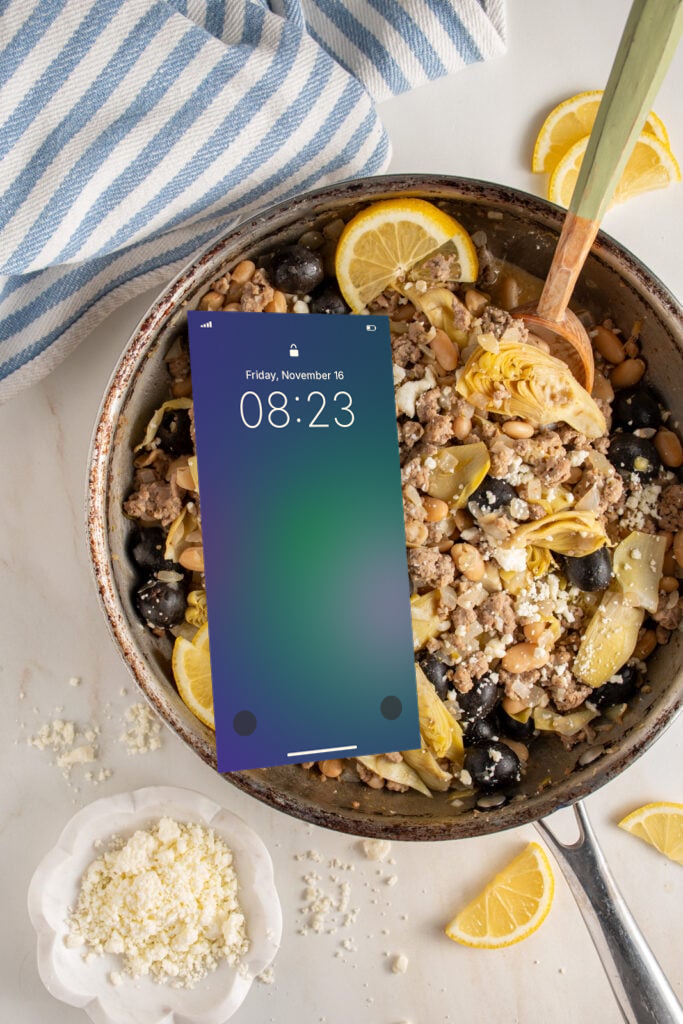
8:23
